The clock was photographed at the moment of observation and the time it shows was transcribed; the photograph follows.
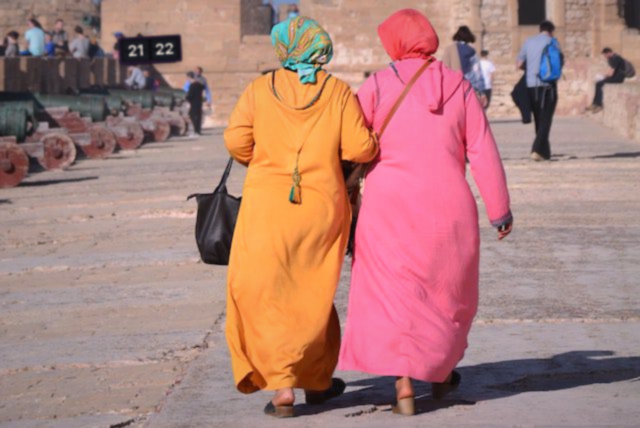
21:22
